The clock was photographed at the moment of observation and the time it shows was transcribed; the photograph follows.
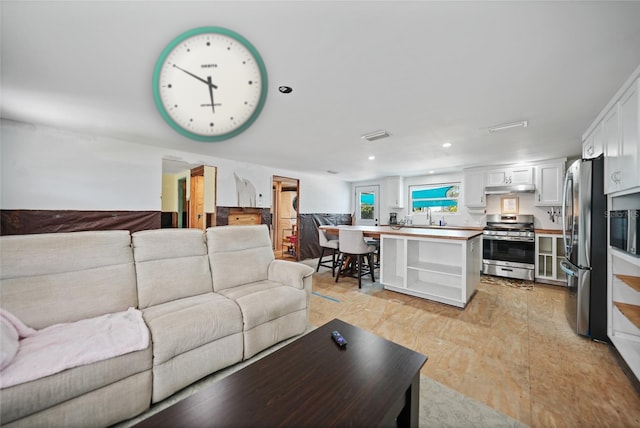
5:50
